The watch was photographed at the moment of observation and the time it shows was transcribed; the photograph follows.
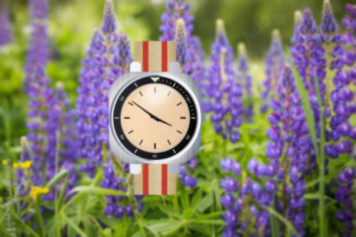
3:51
